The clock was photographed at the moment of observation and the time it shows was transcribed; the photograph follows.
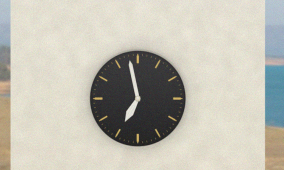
6:58
